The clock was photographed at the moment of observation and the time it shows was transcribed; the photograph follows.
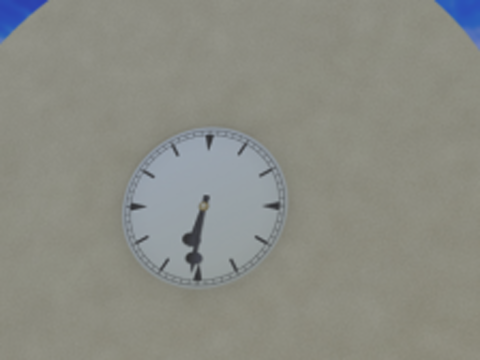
6:31
